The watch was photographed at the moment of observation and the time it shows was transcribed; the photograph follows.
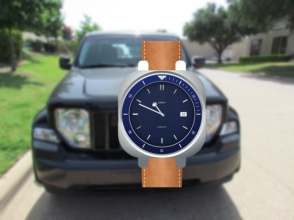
10:49
